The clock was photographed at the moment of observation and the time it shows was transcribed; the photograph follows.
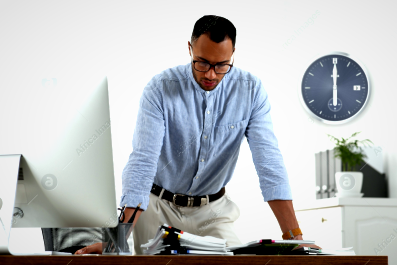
6:00
